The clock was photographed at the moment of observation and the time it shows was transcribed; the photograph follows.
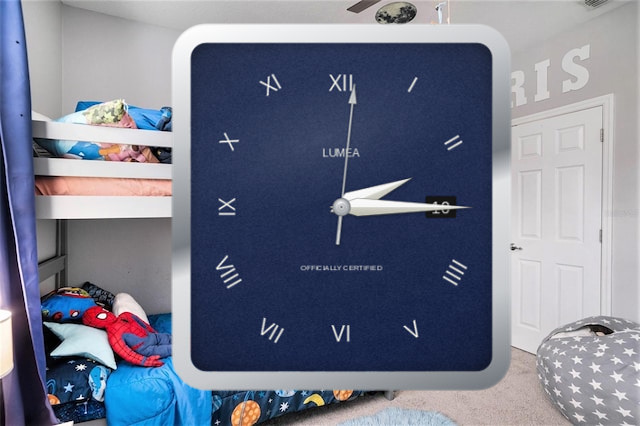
2:15:01
